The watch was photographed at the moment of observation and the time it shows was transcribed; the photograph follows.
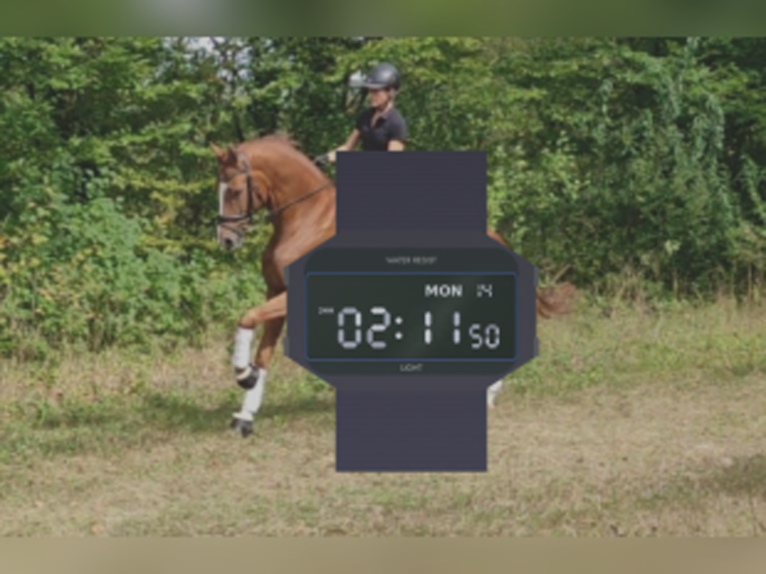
2:11:50
